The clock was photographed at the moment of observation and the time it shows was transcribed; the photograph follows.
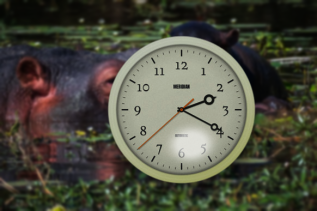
2:19:38
